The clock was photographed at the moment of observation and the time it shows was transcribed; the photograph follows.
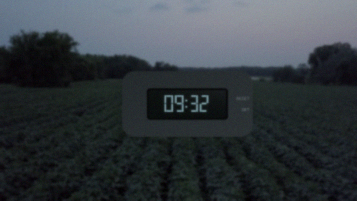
9:32
